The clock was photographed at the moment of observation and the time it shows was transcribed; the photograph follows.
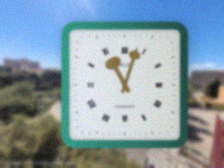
11:03
